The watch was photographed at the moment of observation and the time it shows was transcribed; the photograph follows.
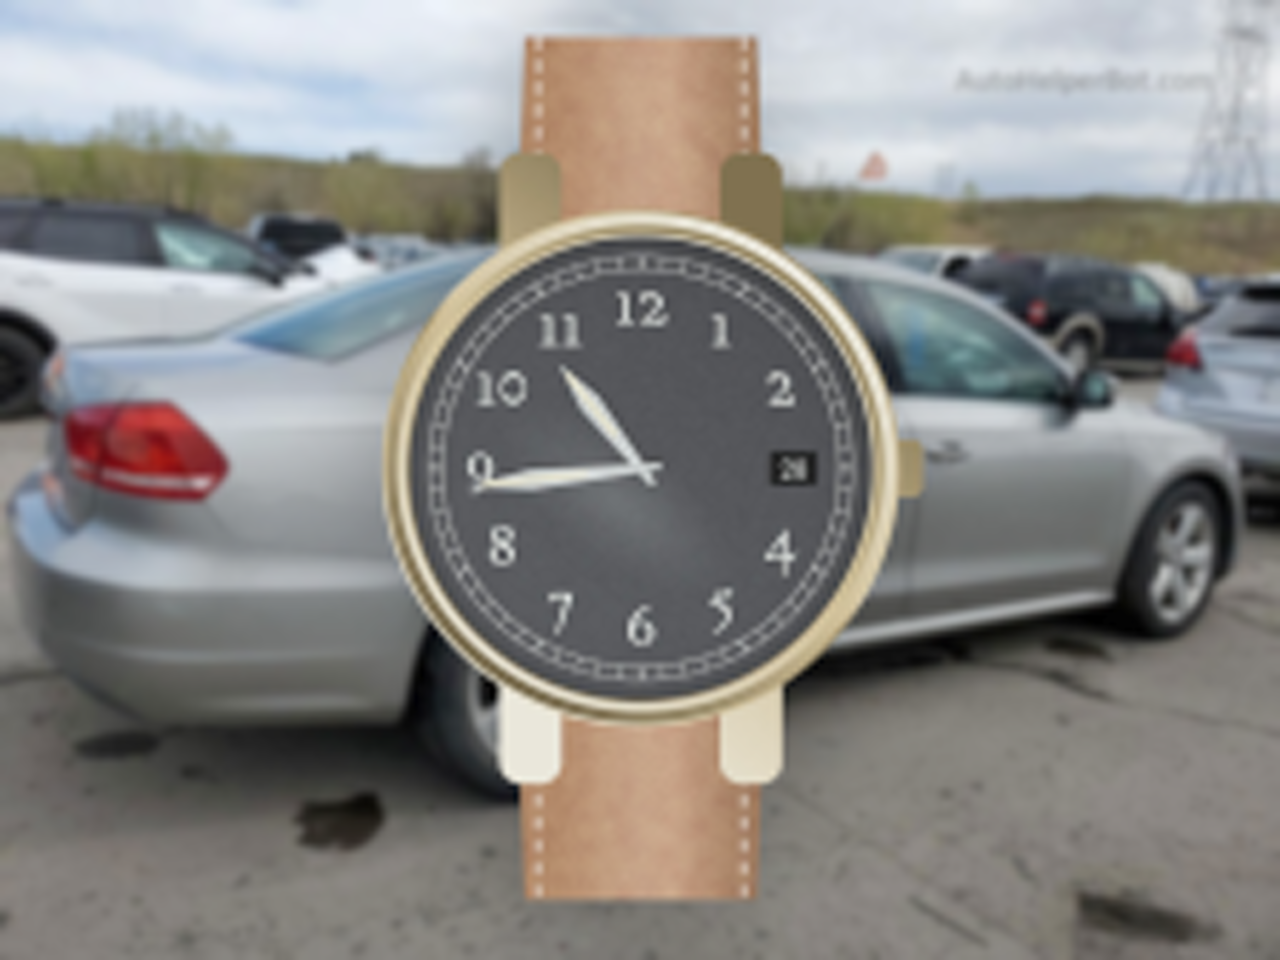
10:44
